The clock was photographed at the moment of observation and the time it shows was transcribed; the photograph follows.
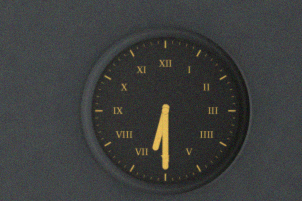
6:30
